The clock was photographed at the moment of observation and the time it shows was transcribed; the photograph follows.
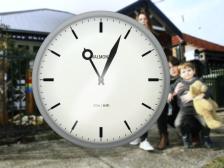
11:04
